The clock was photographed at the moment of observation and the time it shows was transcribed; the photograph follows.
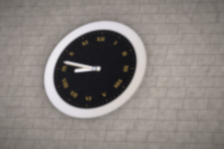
8:47
